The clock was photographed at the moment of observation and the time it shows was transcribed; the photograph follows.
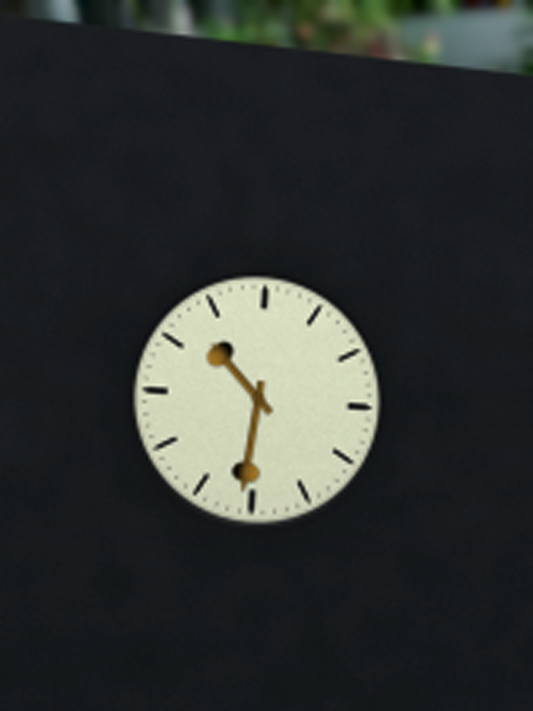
10:31
